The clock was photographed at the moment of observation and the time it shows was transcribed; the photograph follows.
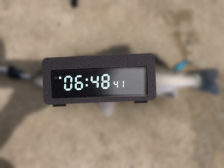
6:48:41
